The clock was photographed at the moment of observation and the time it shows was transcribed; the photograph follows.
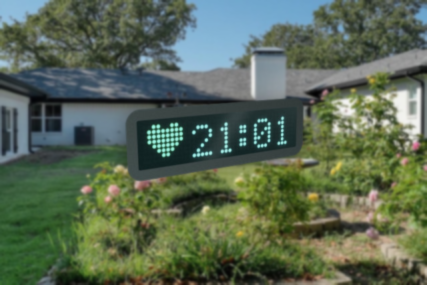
21:01
